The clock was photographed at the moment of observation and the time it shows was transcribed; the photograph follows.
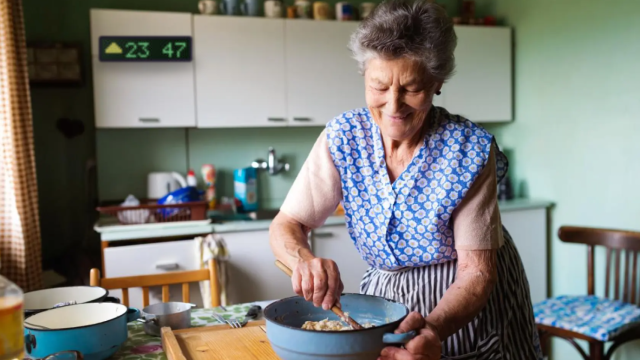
23:47
